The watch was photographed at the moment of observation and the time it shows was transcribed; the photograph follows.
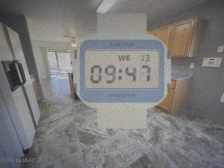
9:47
